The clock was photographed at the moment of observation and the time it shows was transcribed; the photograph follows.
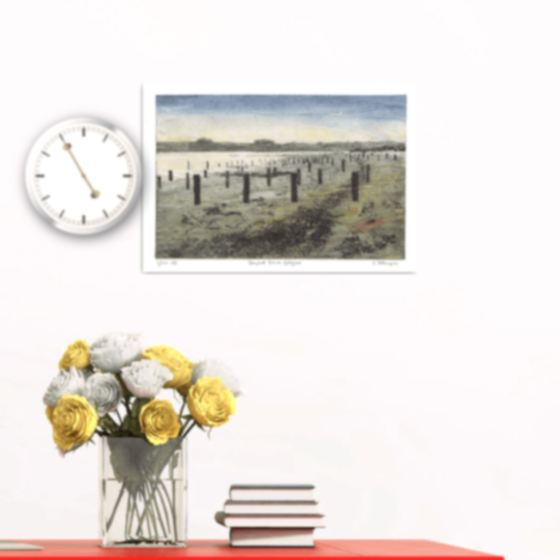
4:55
